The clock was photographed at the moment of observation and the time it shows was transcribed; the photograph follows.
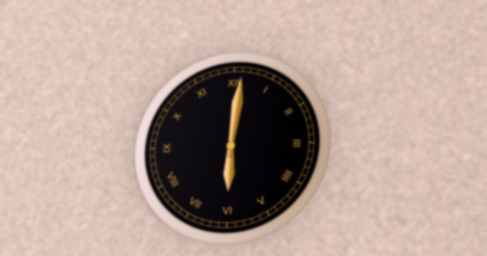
6:01
